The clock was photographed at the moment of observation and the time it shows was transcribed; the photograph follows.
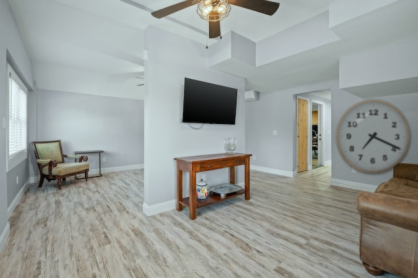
7:19
